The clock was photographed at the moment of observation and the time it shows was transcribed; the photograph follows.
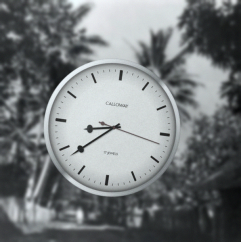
8:38:17
